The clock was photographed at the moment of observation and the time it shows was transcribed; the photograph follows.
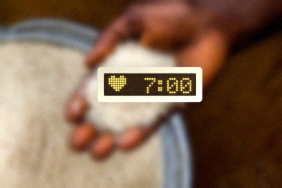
7:00
